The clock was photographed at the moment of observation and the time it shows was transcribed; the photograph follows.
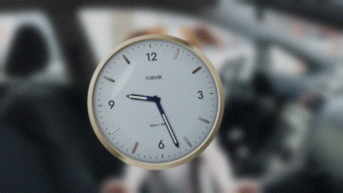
9:27
